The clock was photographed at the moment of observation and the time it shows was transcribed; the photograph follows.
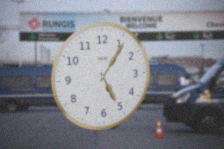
5:06
